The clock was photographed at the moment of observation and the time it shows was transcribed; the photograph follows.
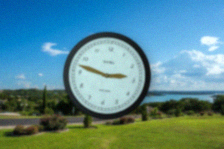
2:47
